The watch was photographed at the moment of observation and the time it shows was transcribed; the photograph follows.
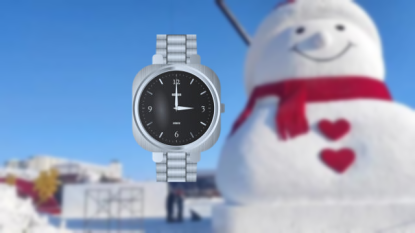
3:00
